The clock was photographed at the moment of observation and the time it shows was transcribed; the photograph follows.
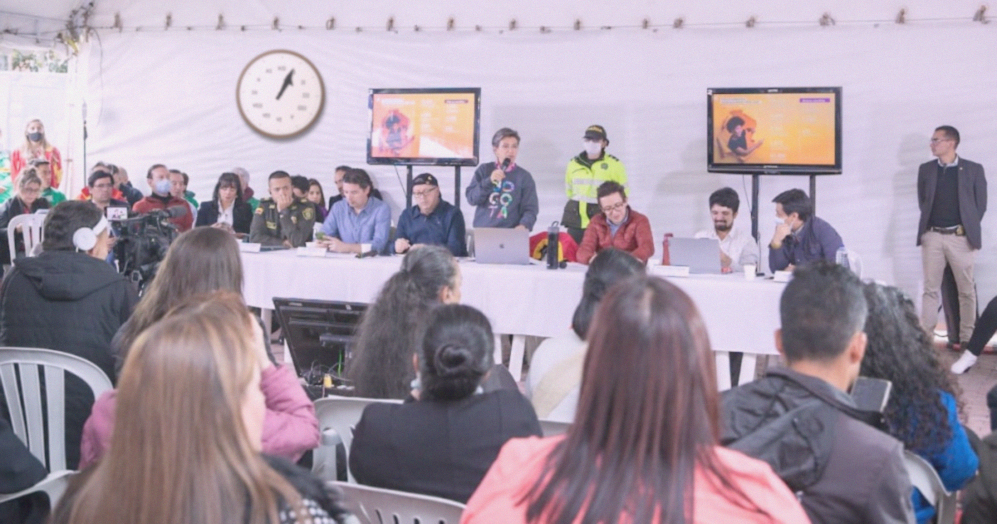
1:04
